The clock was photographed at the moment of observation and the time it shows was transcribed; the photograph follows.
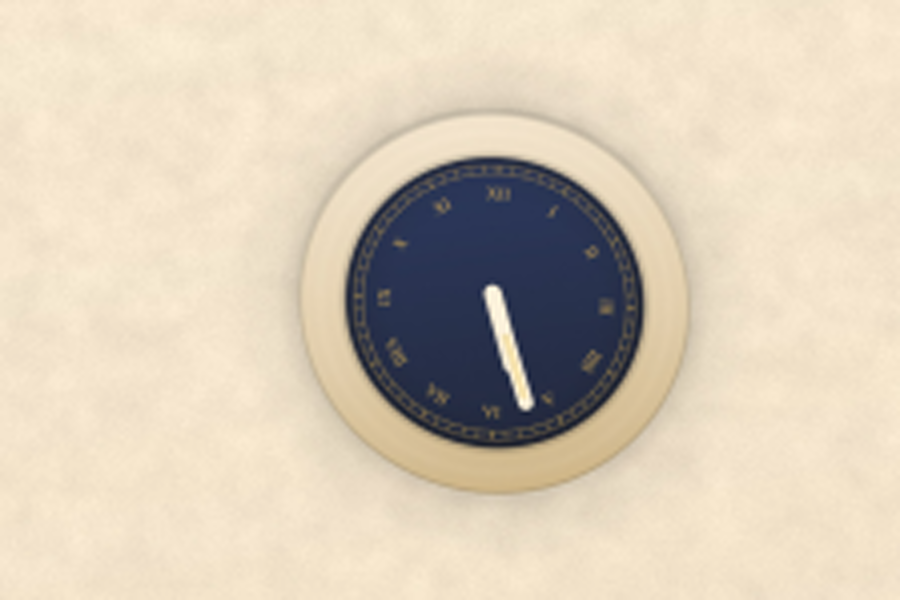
5:27
